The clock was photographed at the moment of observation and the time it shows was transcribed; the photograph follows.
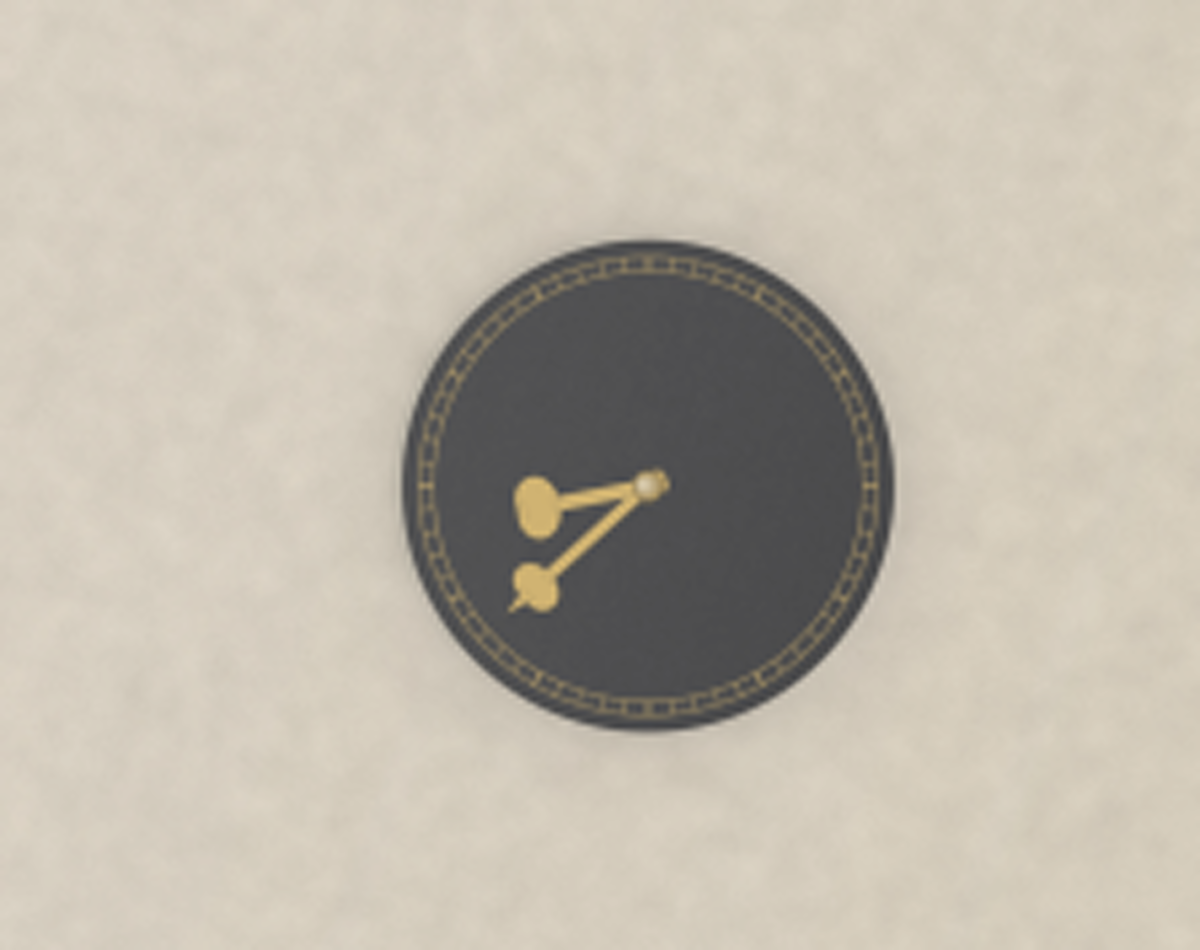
8:38
